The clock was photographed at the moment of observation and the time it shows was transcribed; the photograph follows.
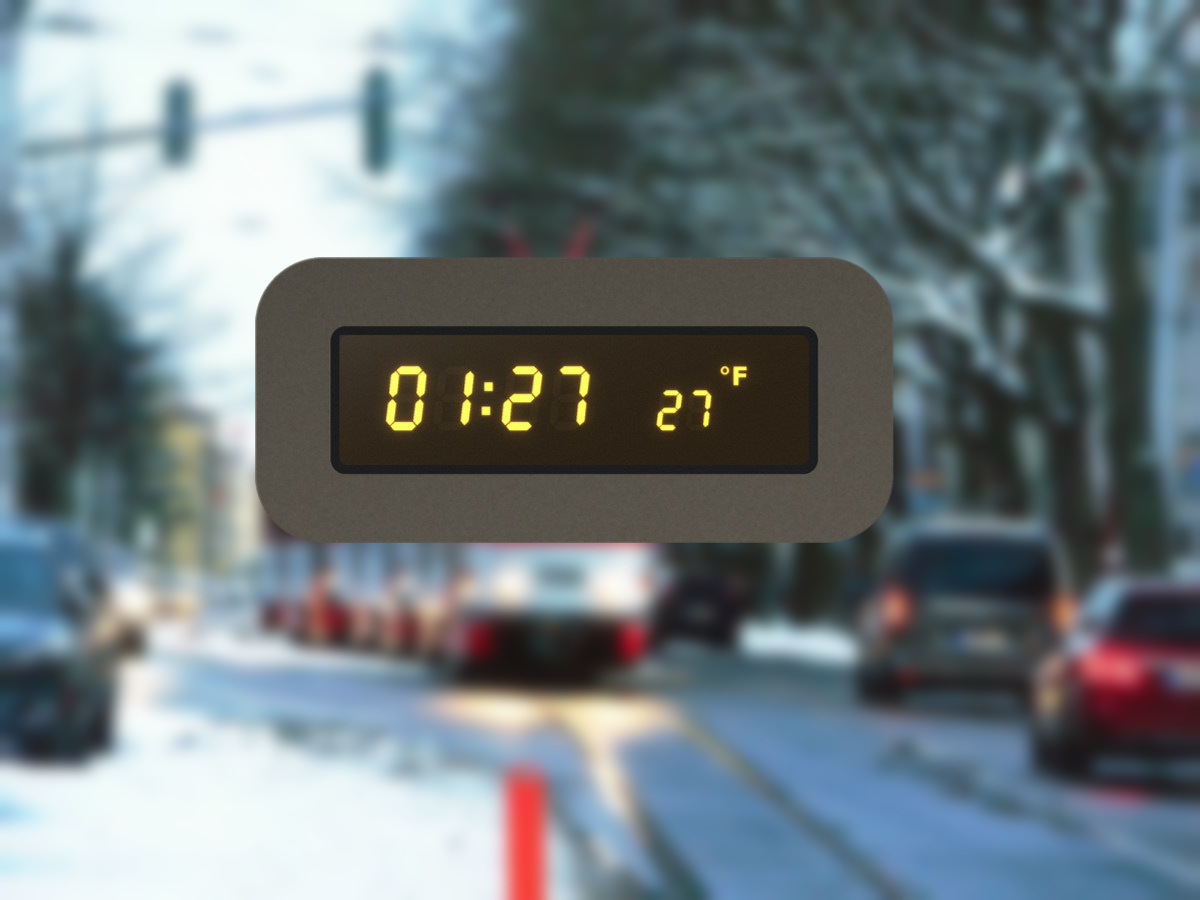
1:27
